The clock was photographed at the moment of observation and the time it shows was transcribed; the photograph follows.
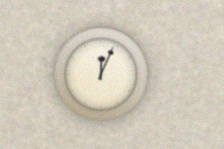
12:04
